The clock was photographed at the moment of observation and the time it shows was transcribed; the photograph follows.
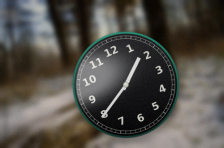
1:40
